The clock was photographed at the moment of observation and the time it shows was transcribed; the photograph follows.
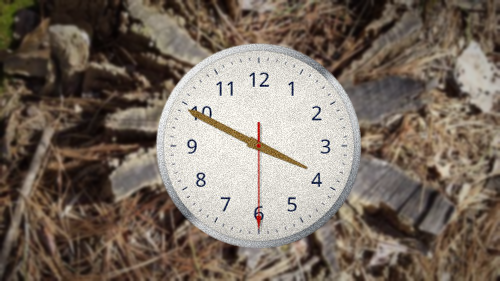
3:49:30
